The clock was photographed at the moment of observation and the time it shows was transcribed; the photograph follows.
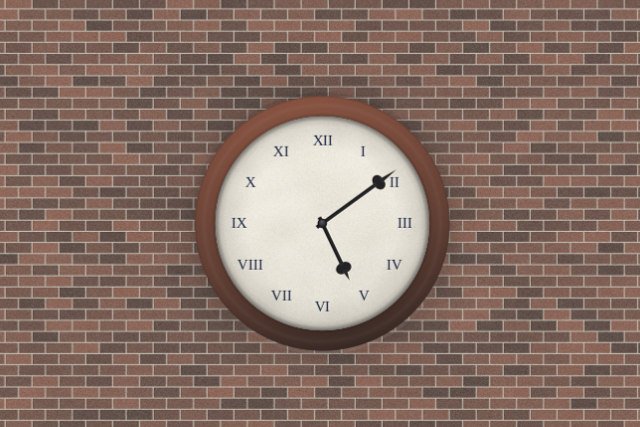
5:09
